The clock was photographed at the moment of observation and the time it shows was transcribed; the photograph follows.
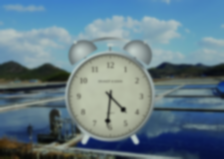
4:31
